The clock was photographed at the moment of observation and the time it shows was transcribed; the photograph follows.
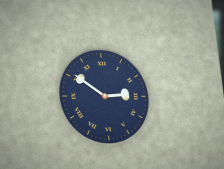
2:51
